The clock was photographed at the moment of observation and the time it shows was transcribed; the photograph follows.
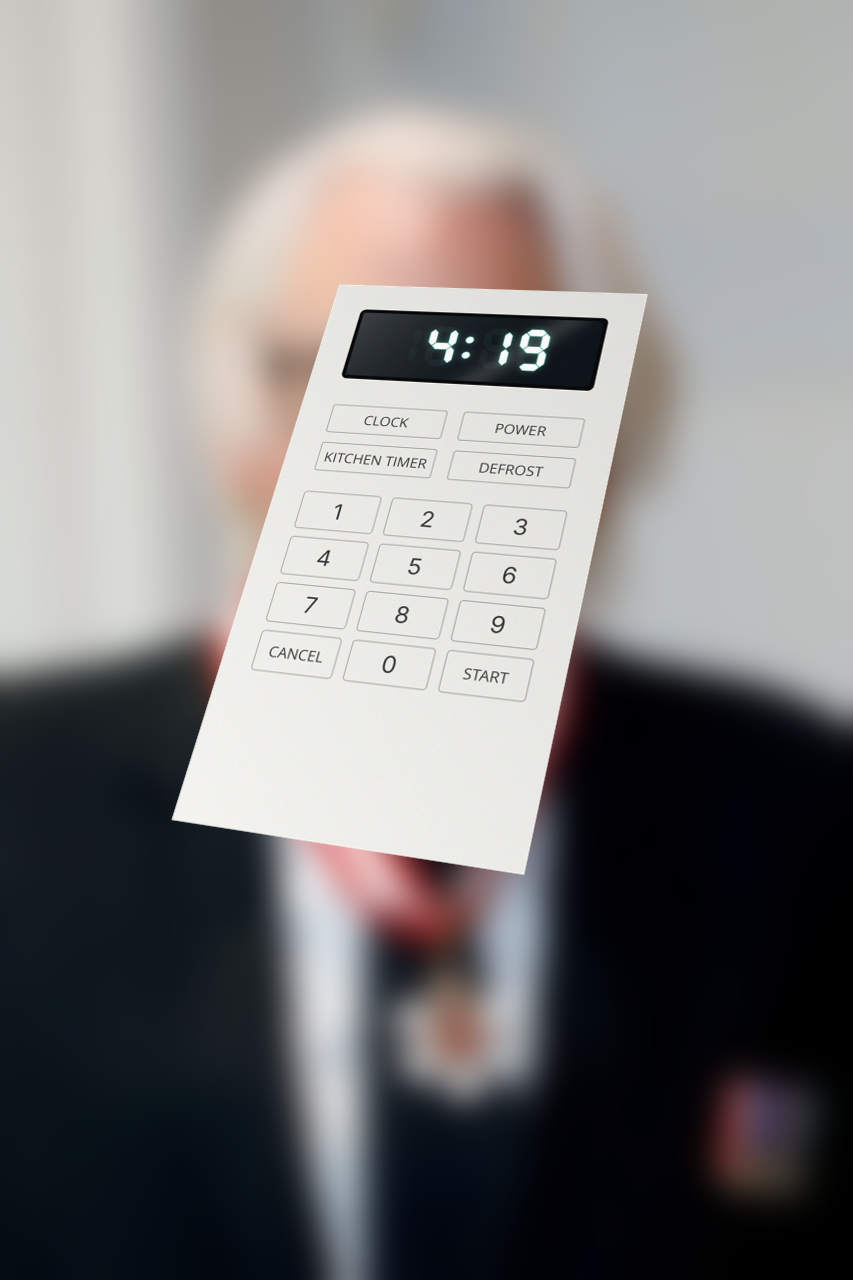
4:19
